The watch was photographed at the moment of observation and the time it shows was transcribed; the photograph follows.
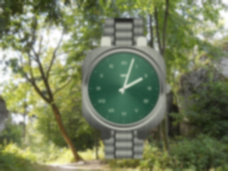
2:03
